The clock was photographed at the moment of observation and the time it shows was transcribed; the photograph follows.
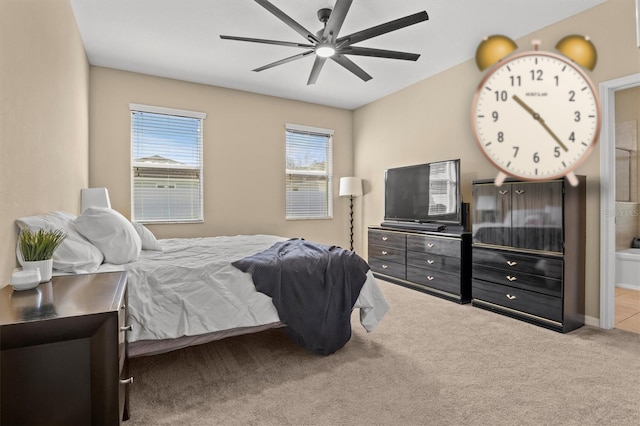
10:23
